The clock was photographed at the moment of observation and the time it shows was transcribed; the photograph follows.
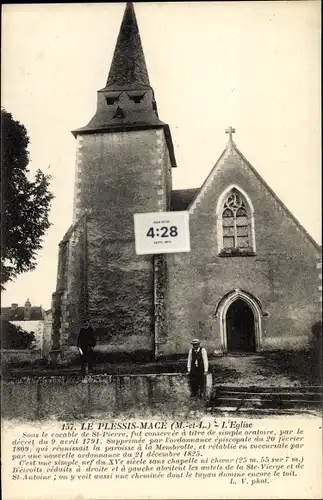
4:28
